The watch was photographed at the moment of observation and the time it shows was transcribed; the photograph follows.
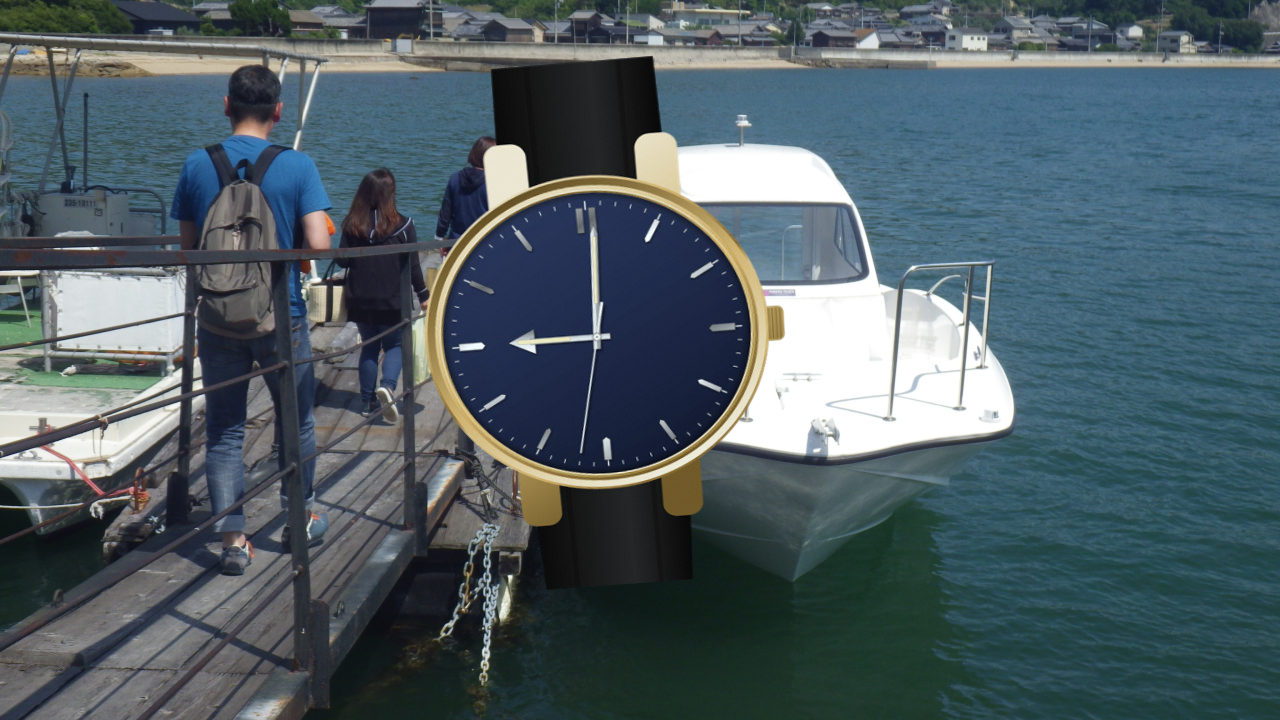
9:00:32
